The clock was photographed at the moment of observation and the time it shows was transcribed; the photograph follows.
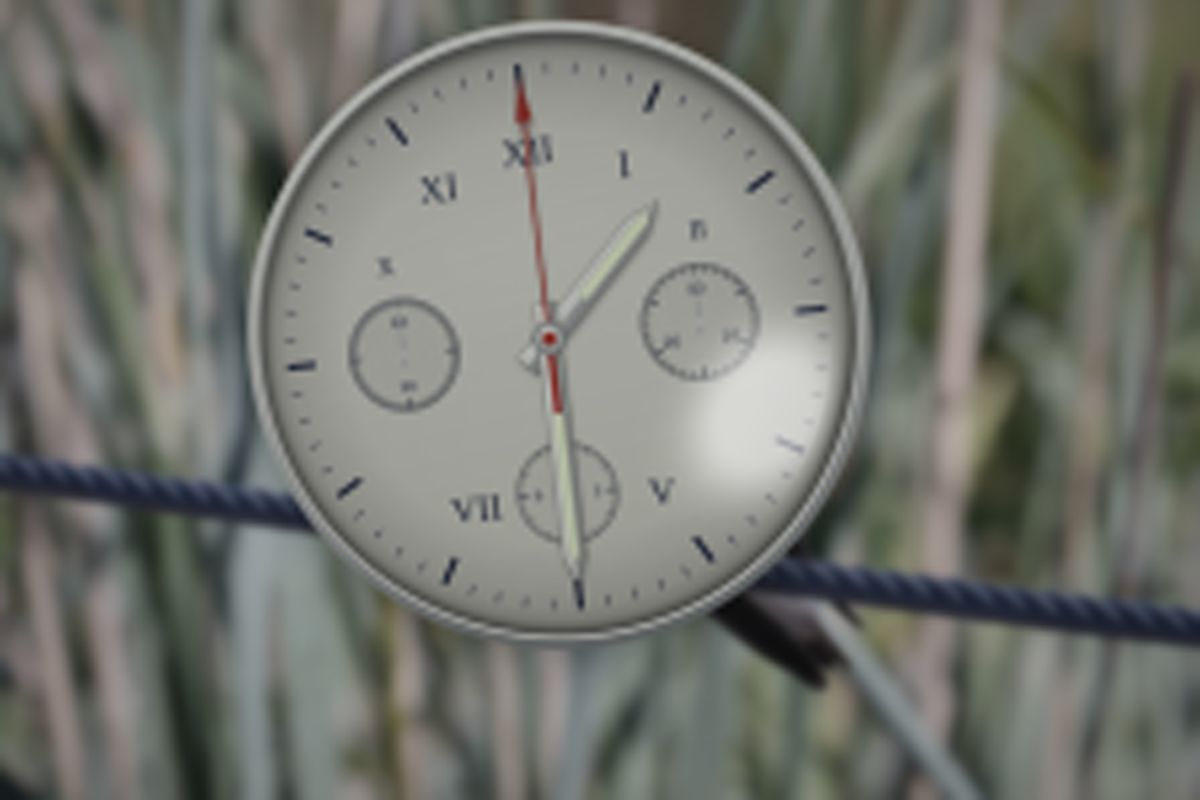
1:30
